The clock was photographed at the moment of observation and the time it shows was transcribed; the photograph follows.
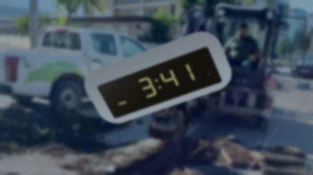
3:41
